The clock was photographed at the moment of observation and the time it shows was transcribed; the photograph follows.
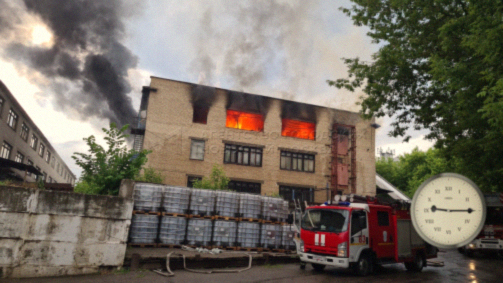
9:15
